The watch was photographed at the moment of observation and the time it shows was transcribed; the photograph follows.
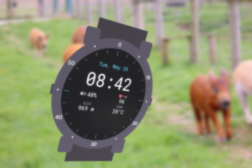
8:42
